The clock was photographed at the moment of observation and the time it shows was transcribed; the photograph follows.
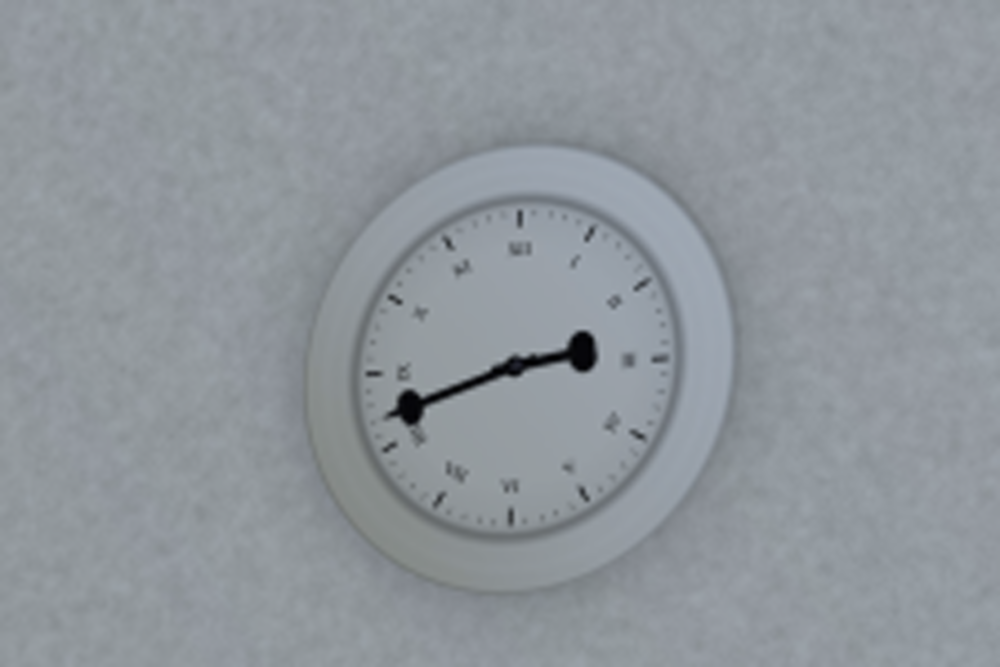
2:42
